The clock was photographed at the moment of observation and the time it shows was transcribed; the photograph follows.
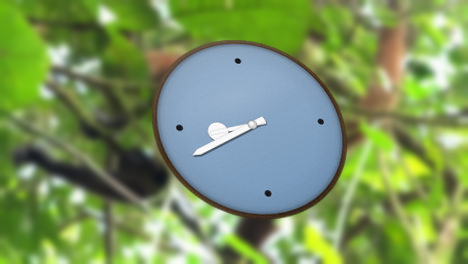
8:41
